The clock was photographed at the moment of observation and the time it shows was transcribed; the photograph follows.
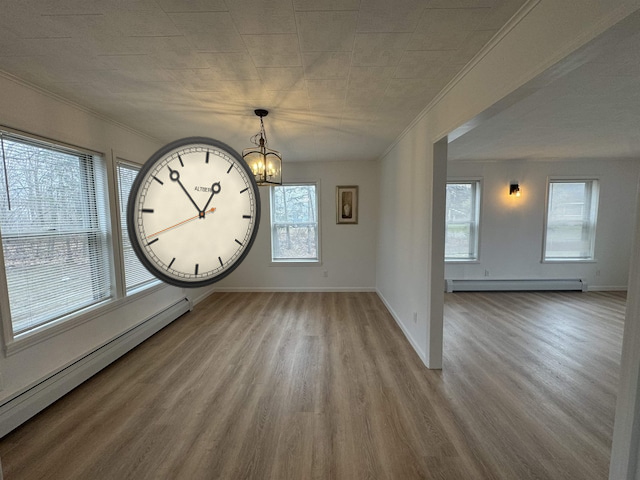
12:52:41
